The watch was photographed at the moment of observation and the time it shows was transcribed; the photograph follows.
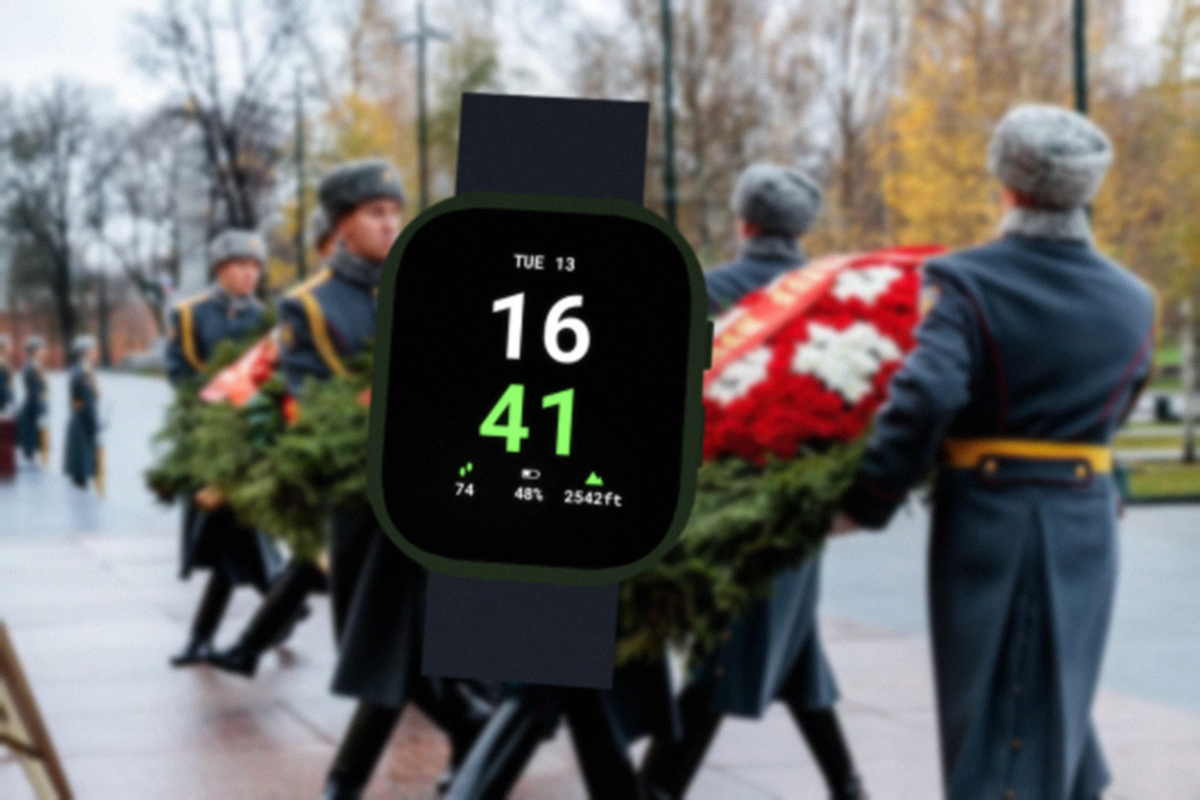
16:41
